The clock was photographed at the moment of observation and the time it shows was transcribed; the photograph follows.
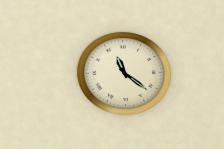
11:22
